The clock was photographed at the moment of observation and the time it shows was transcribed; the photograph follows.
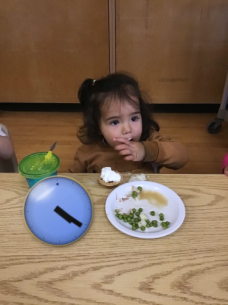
4:21
